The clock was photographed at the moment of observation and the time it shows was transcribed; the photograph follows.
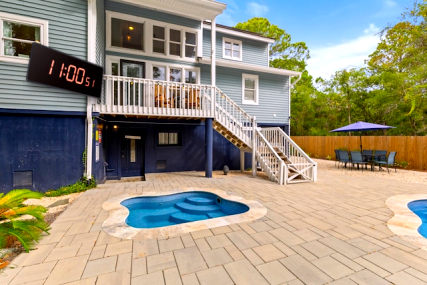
11:00:51
